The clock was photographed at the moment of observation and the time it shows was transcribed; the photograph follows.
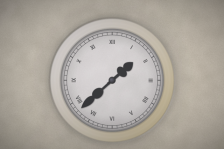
1:38
